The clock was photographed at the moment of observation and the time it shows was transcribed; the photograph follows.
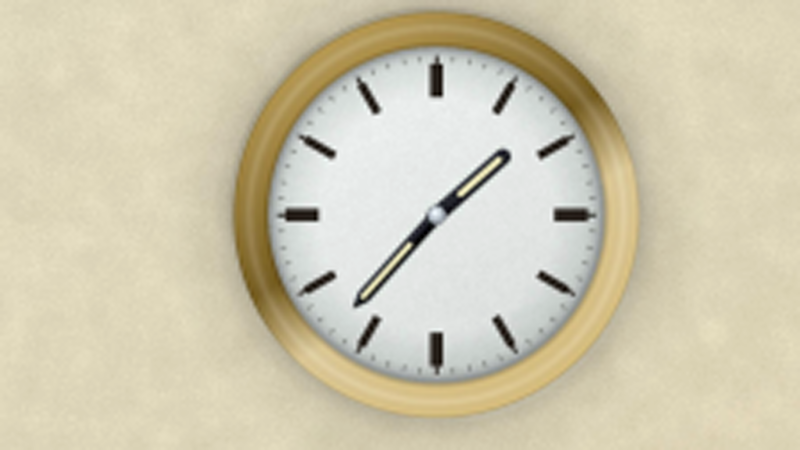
1:37
